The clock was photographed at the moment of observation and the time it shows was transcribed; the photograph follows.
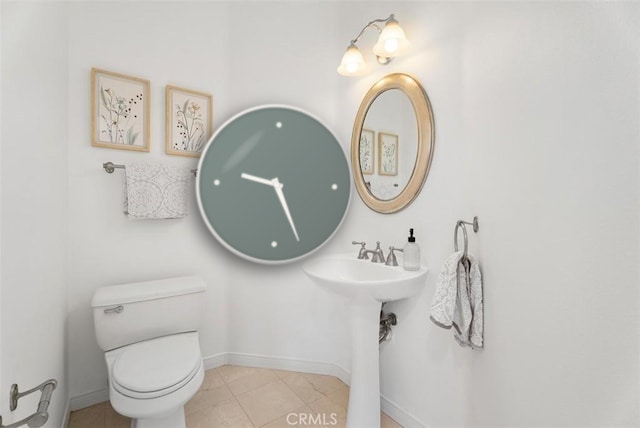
9:26
